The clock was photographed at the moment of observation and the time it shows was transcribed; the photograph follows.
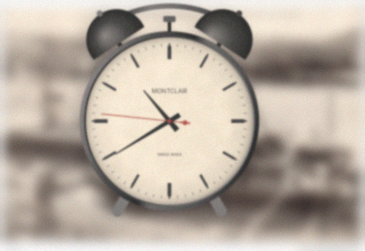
10:39:46
